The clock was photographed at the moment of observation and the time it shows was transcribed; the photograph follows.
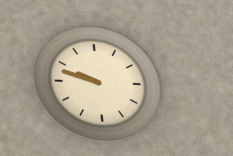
9:48
